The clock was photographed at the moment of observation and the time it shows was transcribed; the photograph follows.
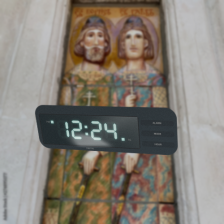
12:24
